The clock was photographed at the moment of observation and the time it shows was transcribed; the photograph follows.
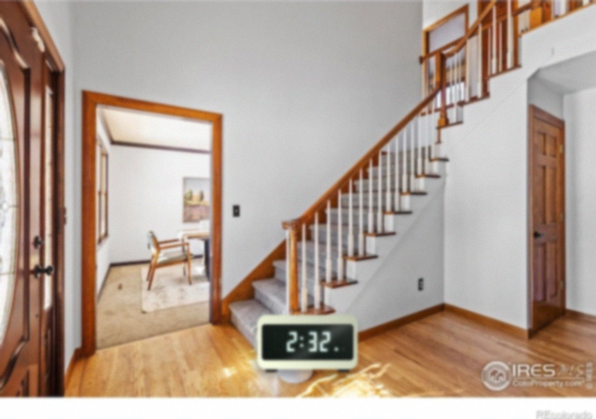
2:32
